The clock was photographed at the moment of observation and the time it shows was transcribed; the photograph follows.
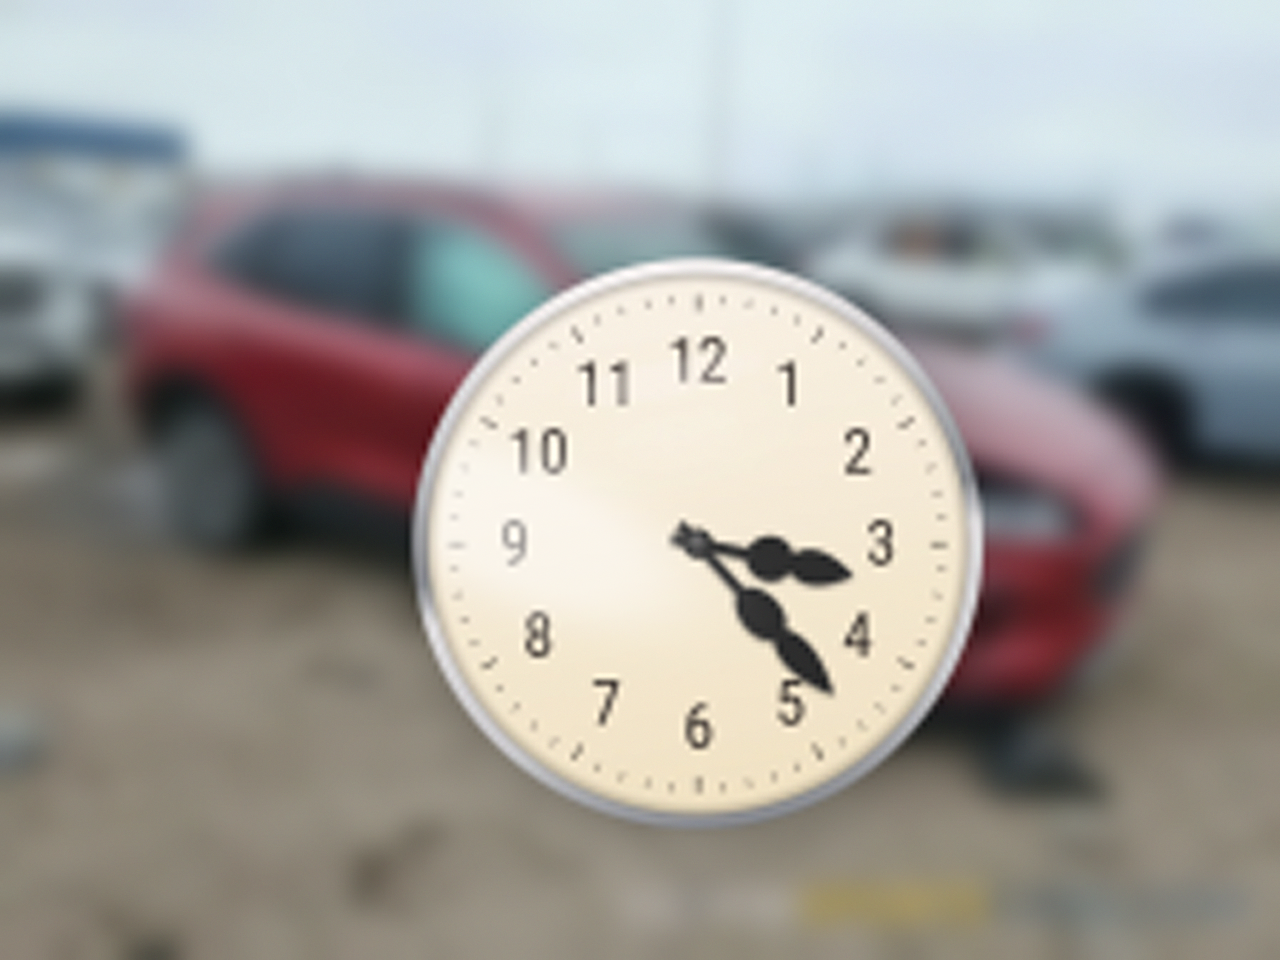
3:23
